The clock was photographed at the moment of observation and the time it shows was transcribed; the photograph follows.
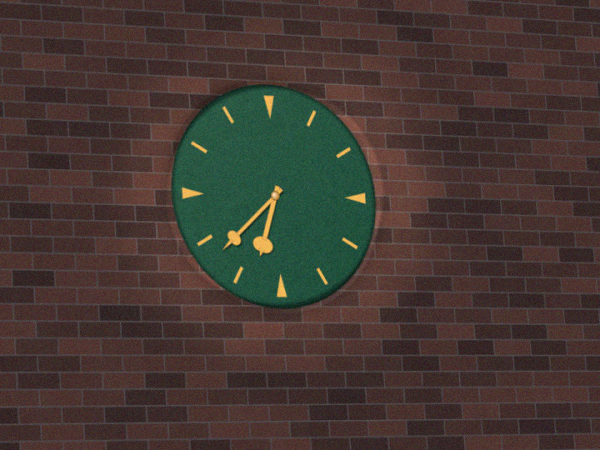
6:38
